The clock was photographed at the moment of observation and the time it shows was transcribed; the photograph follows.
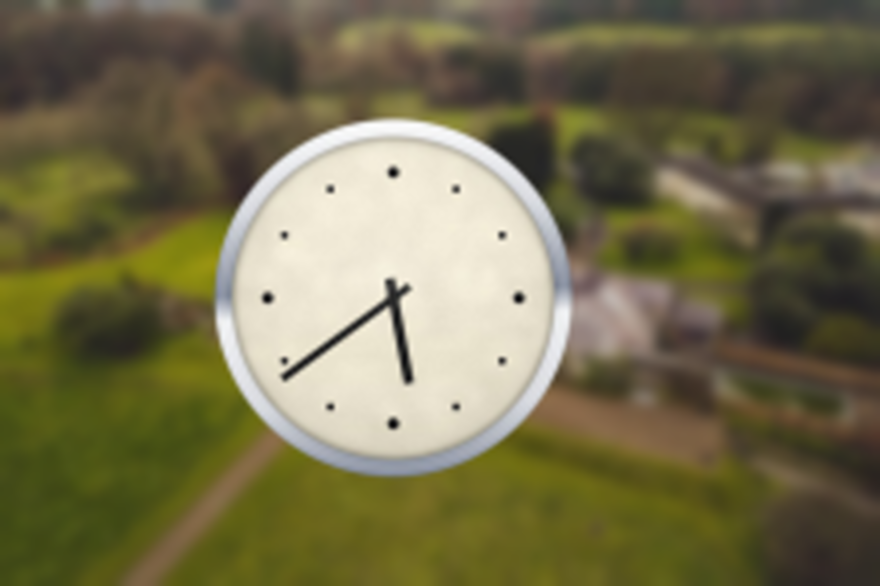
5:39
